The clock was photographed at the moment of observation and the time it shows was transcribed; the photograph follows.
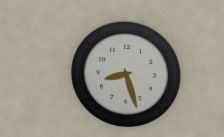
8:27
